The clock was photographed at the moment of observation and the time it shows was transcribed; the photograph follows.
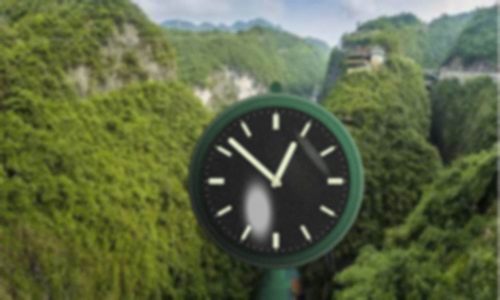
12:52
